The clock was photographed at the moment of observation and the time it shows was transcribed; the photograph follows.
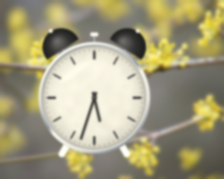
5:33
